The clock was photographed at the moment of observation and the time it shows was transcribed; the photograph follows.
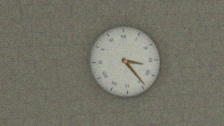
3:24
